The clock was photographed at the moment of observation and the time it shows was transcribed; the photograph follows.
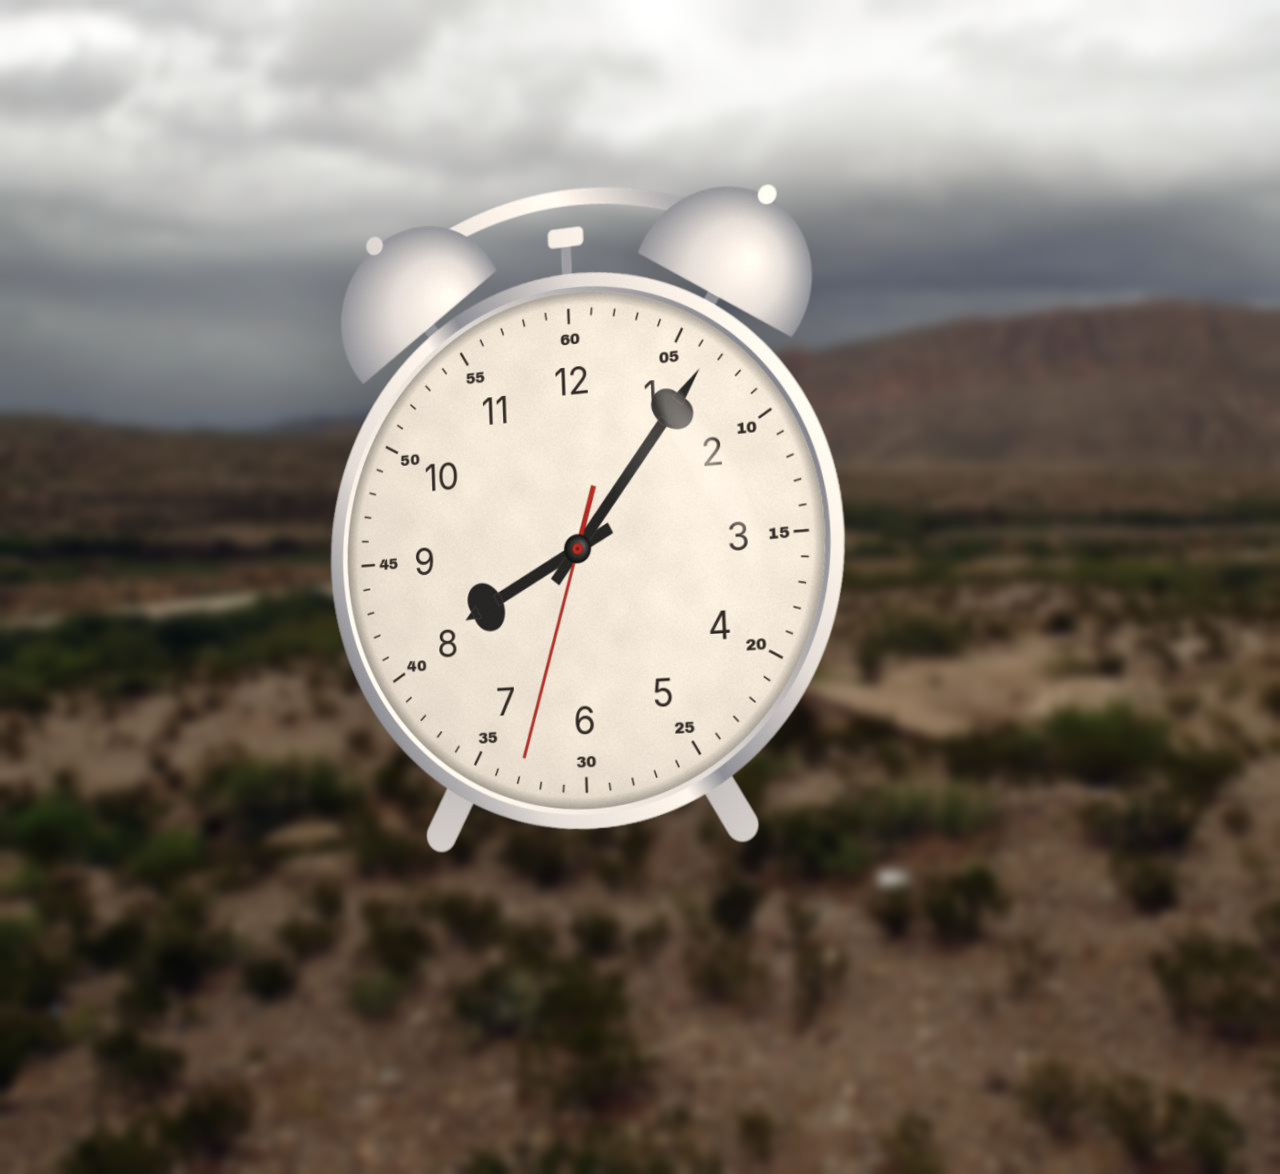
8:06:33
